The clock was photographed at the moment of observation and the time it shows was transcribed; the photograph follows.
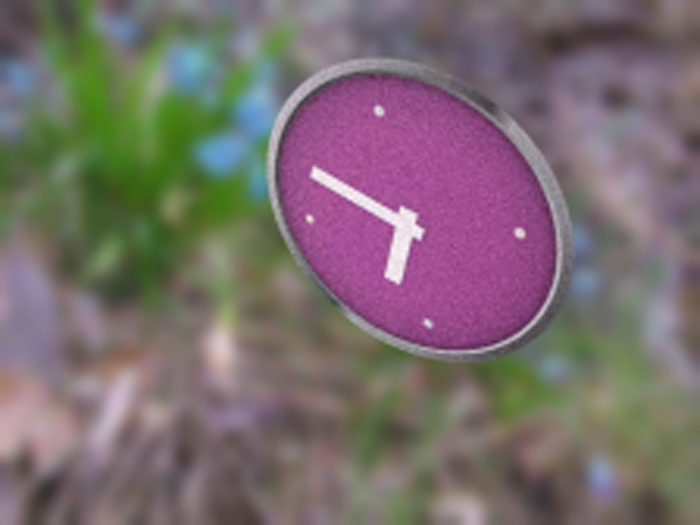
6:50
